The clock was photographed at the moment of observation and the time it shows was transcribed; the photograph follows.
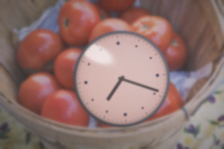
7:19
